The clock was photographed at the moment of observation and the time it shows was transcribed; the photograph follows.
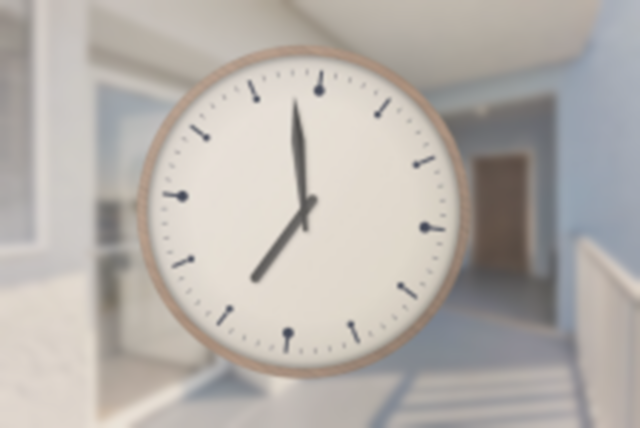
6:58
